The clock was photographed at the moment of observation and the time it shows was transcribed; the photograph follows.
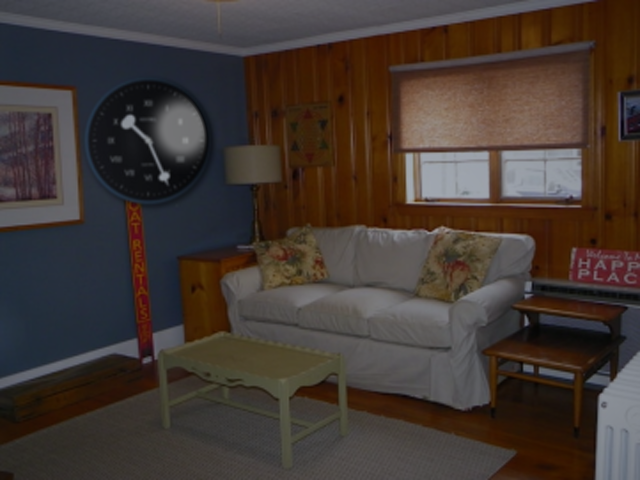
10:26
